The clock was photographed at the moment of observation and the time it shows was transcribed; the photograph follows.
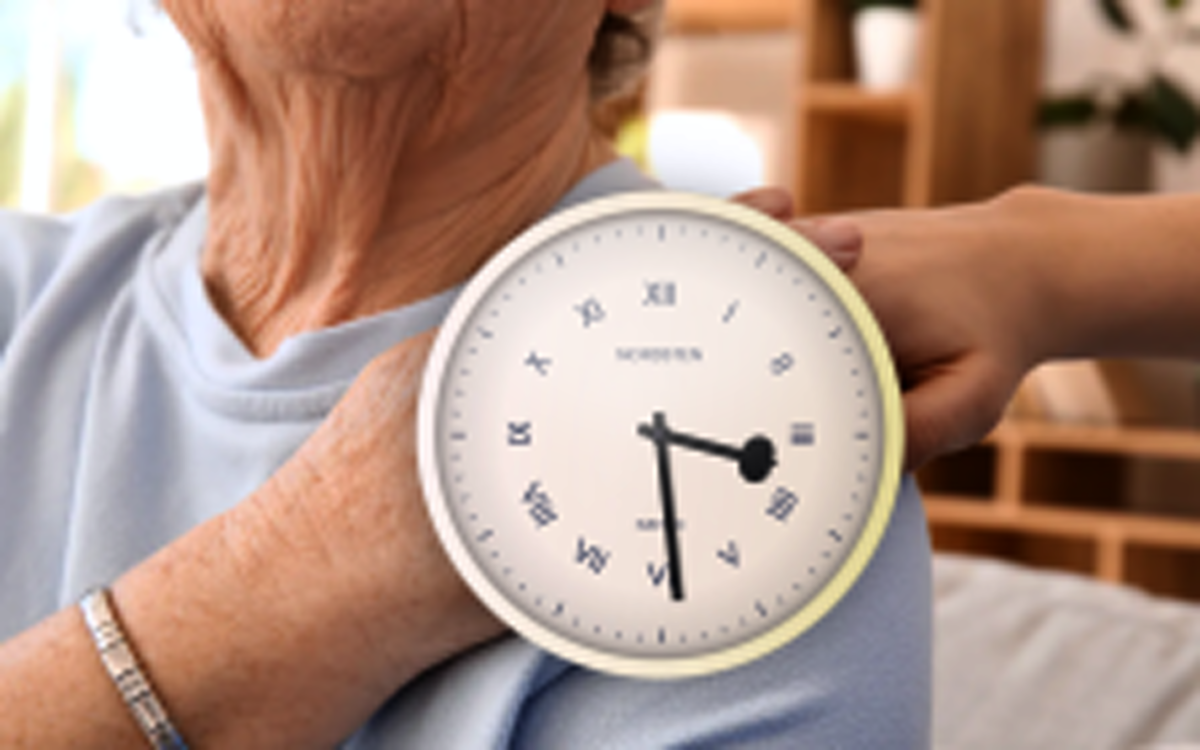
3:29
